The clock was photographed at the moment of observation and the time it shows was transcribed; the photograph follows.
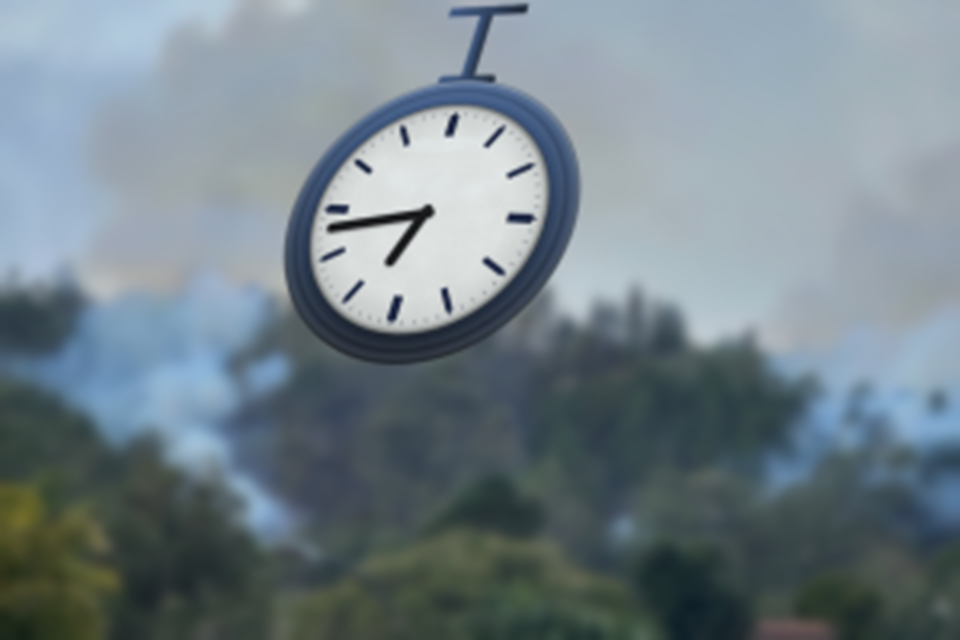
6:43
